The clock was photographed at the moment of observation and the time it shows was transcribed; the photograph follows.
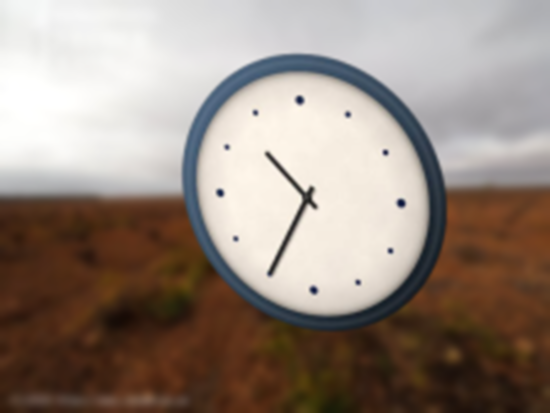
10:35
